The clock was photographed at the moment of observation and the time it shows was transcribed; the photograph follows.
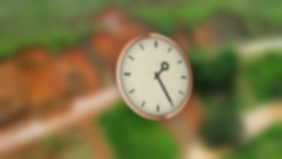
1:25
